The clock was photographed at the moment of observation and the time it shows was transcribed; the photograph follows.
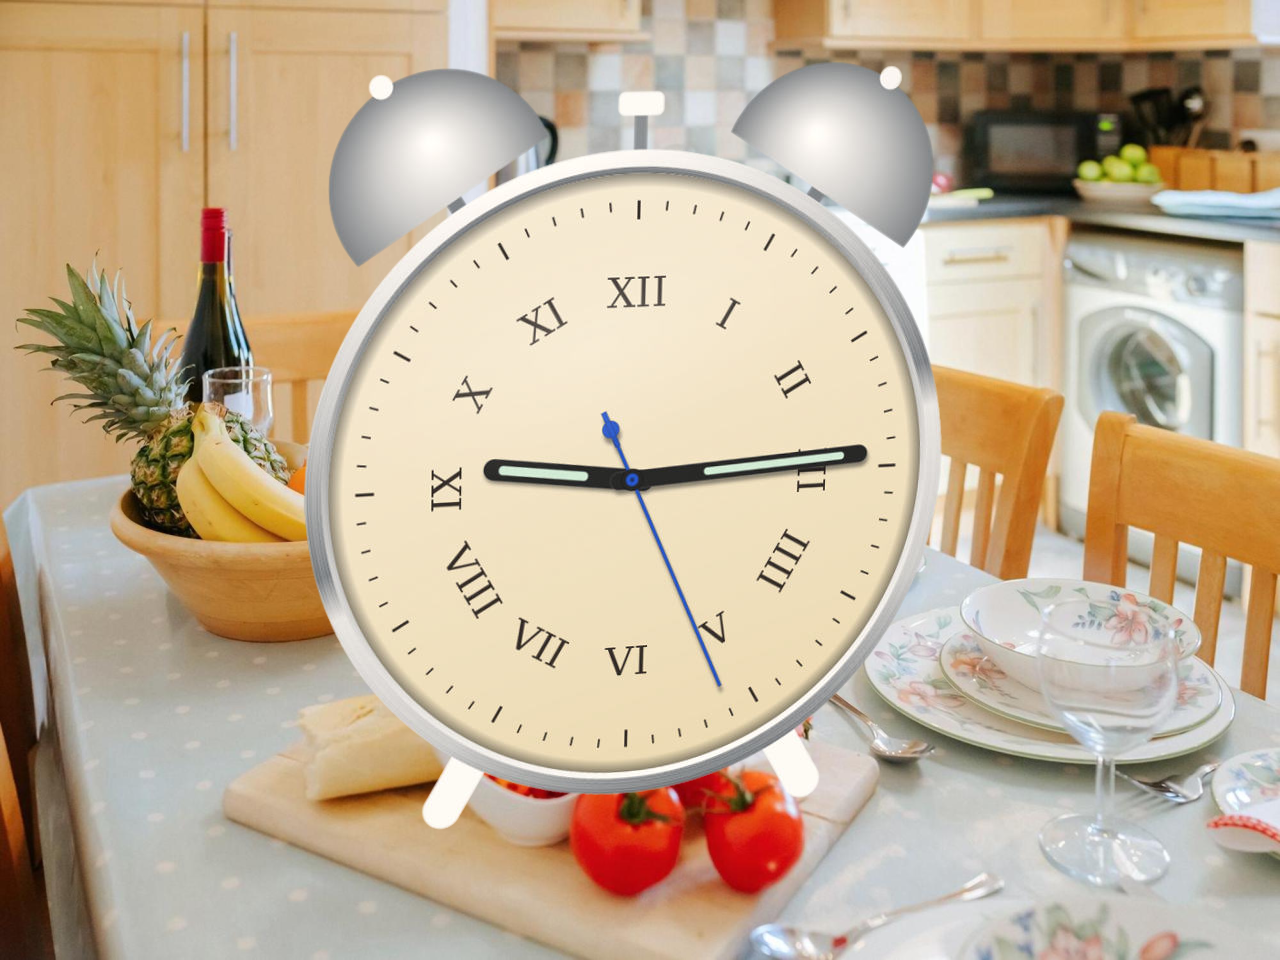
9:14:26
